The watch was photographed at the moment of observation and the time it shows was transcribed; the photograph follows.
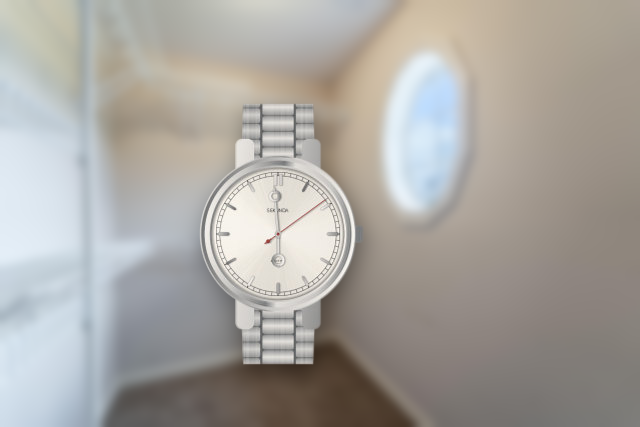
5:59:09
